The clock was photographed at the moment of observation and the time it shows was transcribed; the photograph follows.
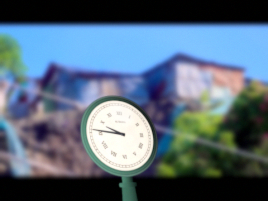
9:46
